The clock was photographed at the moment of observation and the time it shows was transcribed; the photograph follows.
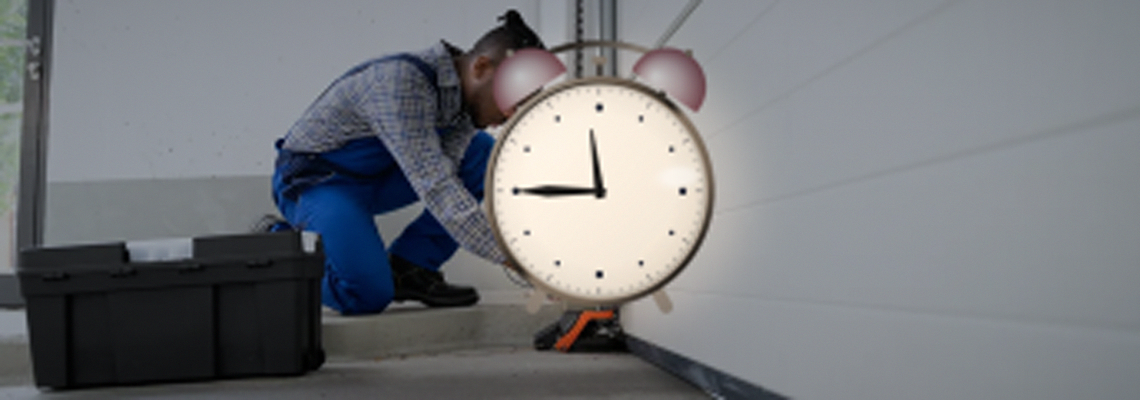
11:45
